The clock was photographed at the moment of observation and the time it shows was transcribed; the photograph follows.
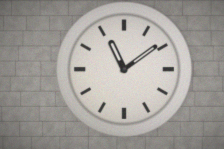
11:09
